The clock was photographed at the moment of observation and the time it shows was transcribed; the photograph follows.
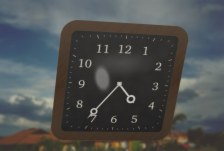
4:36
